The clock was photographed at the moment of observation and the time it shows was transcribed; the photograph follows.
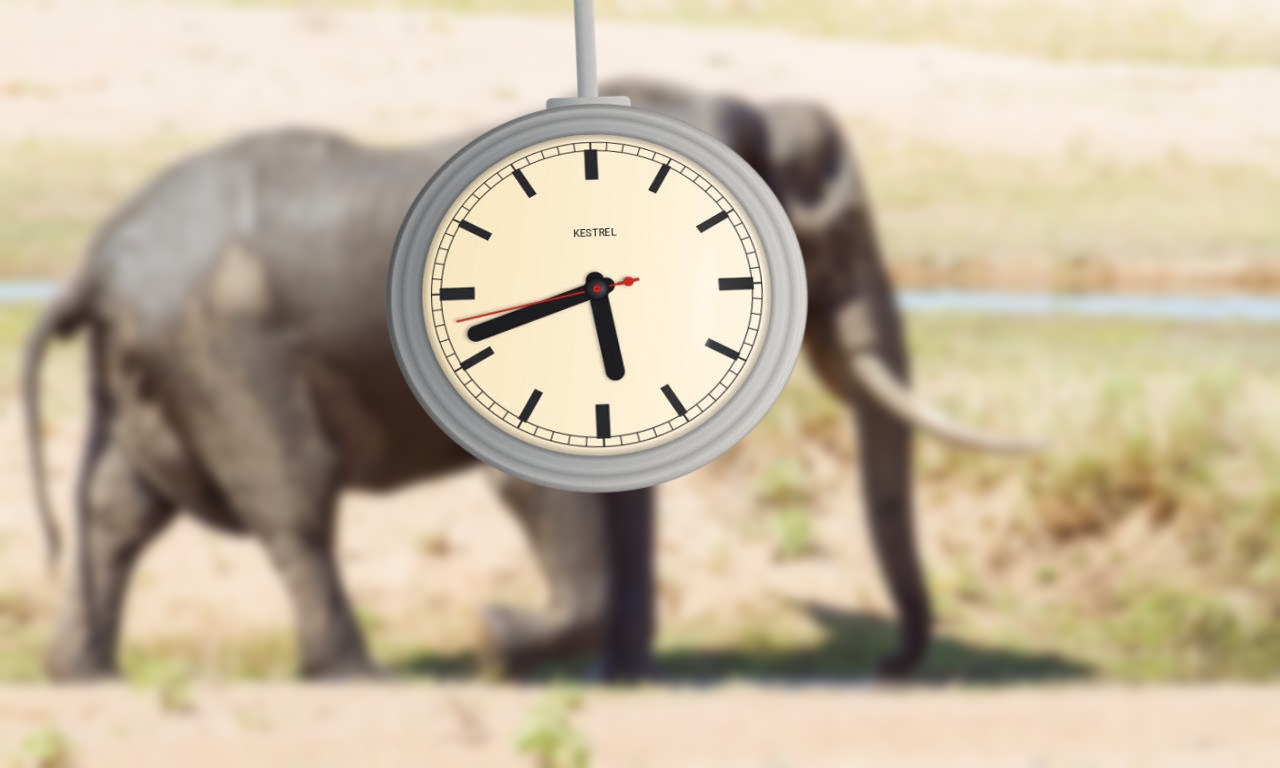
5:41:43
